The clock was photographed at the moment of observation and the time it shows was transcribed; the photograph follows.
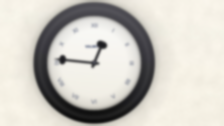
12:46
